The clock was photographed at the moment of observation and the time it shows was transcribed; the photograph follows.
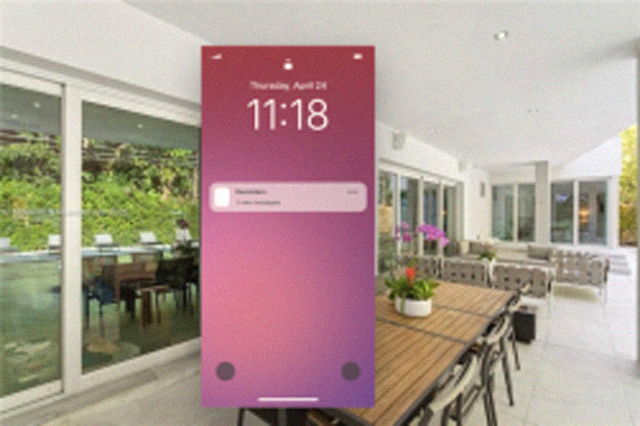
11:18
